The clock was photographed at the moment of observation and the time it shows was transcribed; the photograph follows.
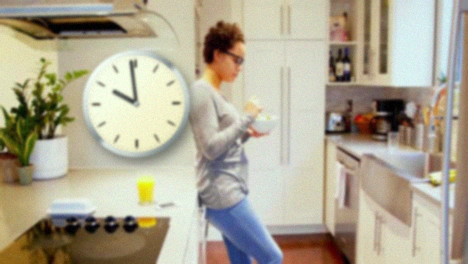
9:59
